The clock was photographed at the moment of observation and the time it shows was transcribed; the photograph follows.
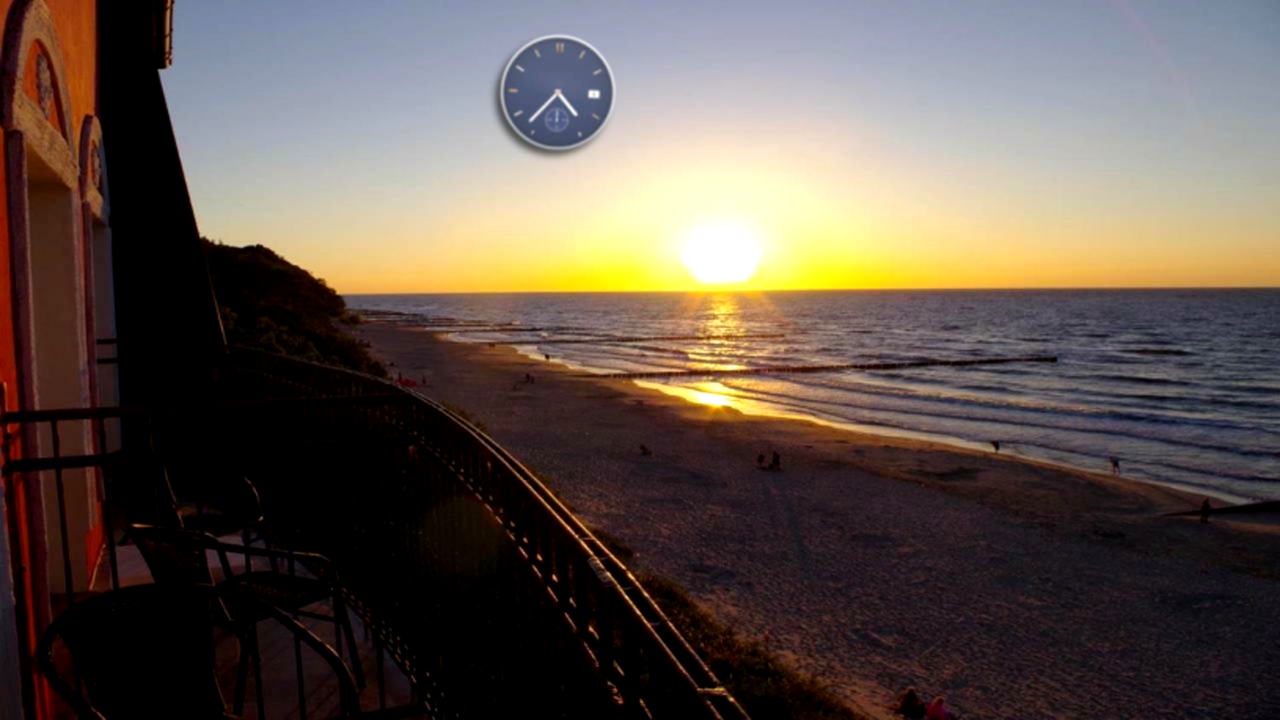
4:37
